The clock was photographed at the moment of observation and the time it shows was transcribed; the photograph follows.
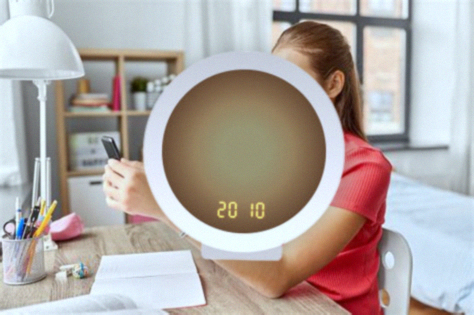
20:10
